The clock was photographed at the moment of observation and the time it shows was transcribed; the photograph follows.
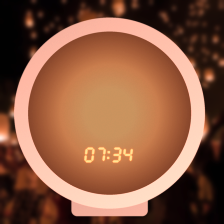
7:34
